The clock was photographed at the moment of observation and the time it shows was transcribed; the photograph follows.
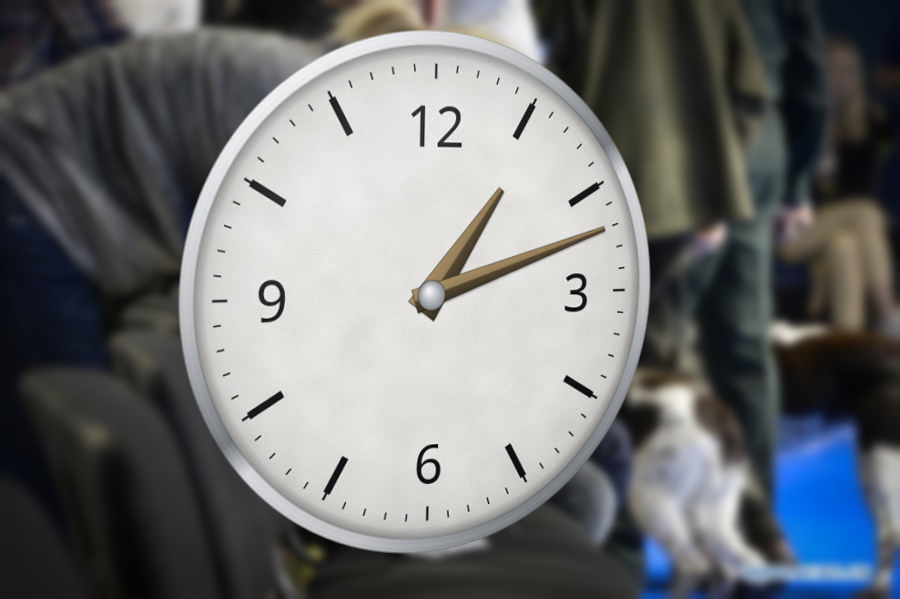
1:12
